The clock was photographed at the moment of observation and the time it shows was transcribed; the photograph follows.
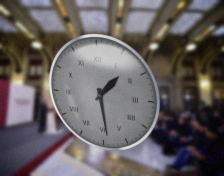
1:29
